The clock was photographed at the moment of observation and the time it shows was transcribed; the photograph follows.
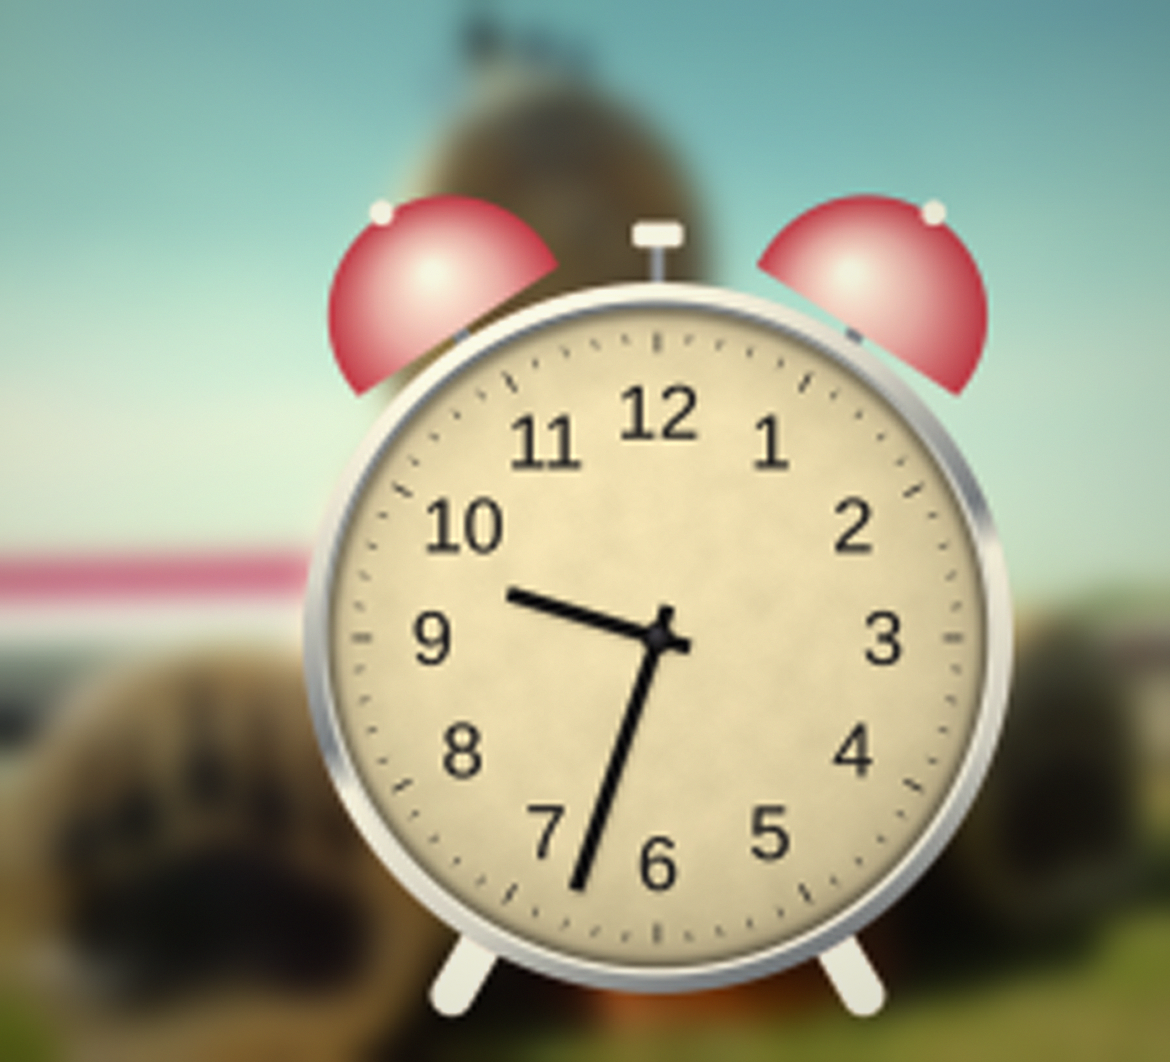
9:33
